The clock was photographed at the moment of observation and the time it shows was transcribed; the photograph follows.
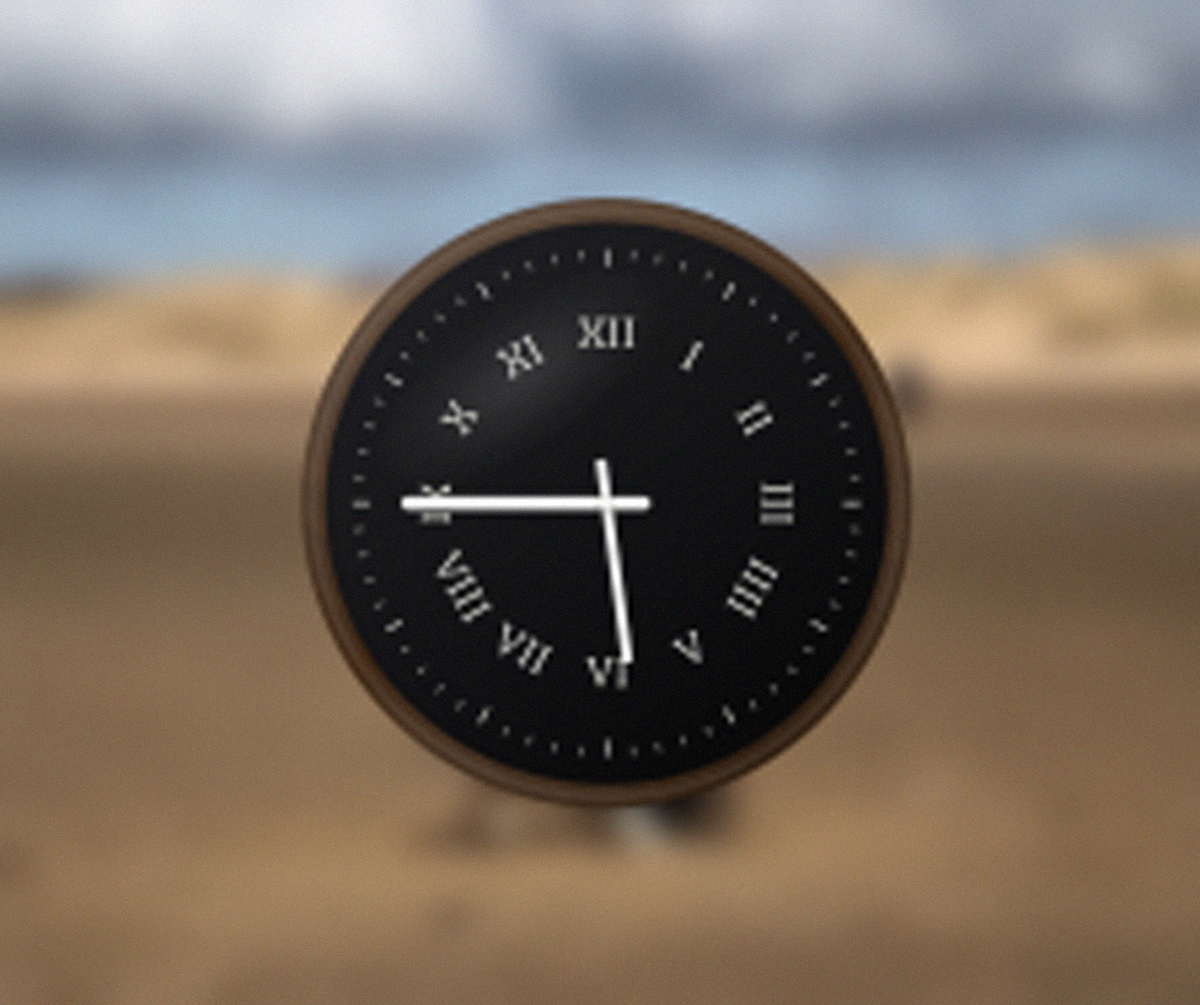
5:45
